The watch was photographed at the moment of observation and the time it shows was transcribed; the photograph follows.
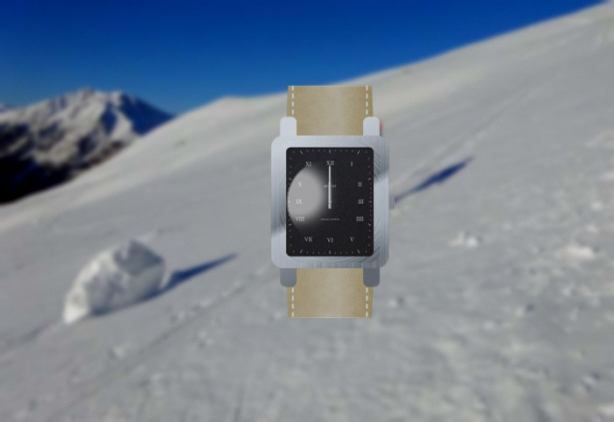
12:00
